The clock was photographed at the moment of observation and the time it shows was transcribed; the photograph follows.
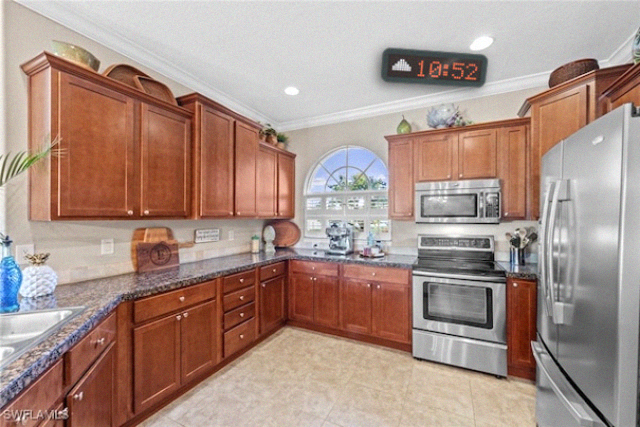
10:52
